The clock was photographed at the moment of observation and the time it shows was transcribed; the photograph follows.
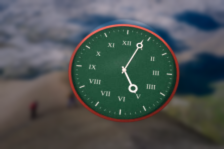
5:04
